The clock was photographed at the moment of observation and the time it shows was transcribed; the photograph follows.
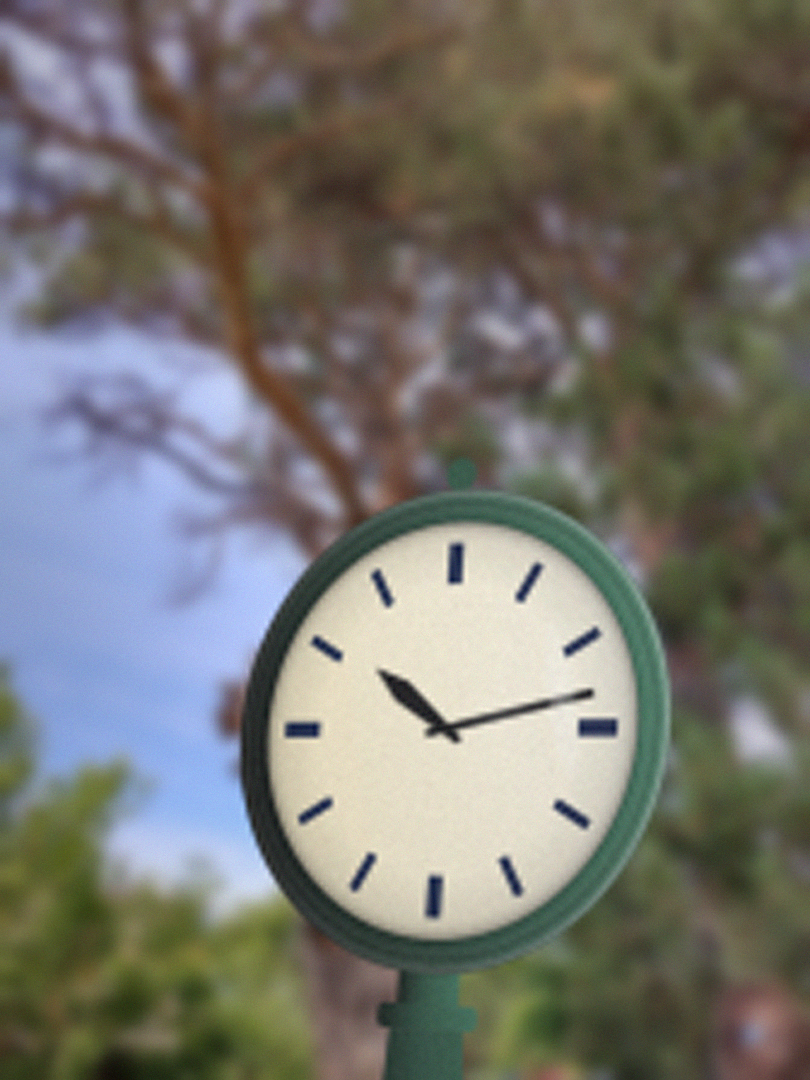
10:13
